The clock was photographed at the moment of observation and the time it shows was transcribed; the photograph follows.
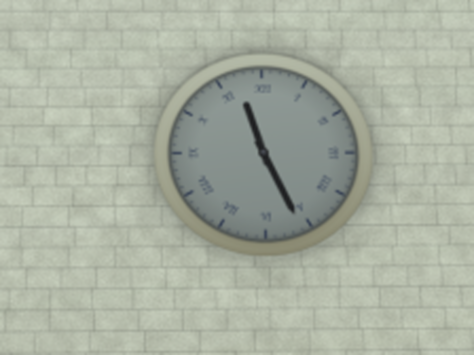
11:26
